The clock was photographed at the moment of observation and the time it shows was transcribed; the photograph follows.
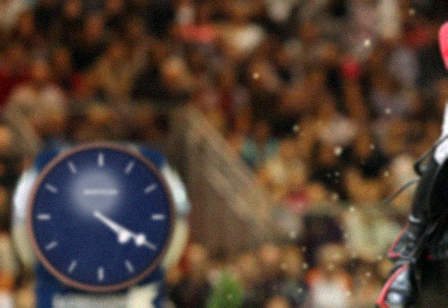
4:20
